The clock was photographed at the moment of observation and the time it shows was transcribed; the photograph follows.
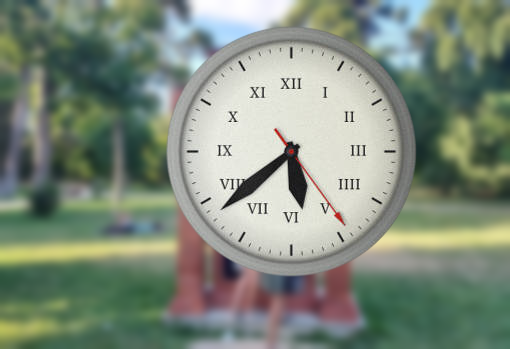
5:38:24
